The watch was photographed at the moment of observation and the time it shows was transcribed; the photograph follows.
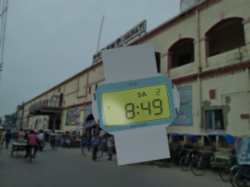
8:49
